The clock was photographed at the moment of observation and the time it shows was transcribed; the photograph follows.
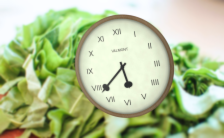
5:38
